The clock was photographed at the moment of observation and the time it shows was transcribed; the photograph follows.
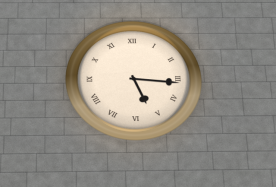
5:16
